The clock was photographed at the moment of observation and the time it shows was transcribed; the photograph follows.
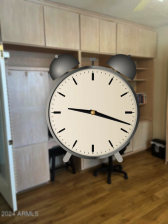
9:18
